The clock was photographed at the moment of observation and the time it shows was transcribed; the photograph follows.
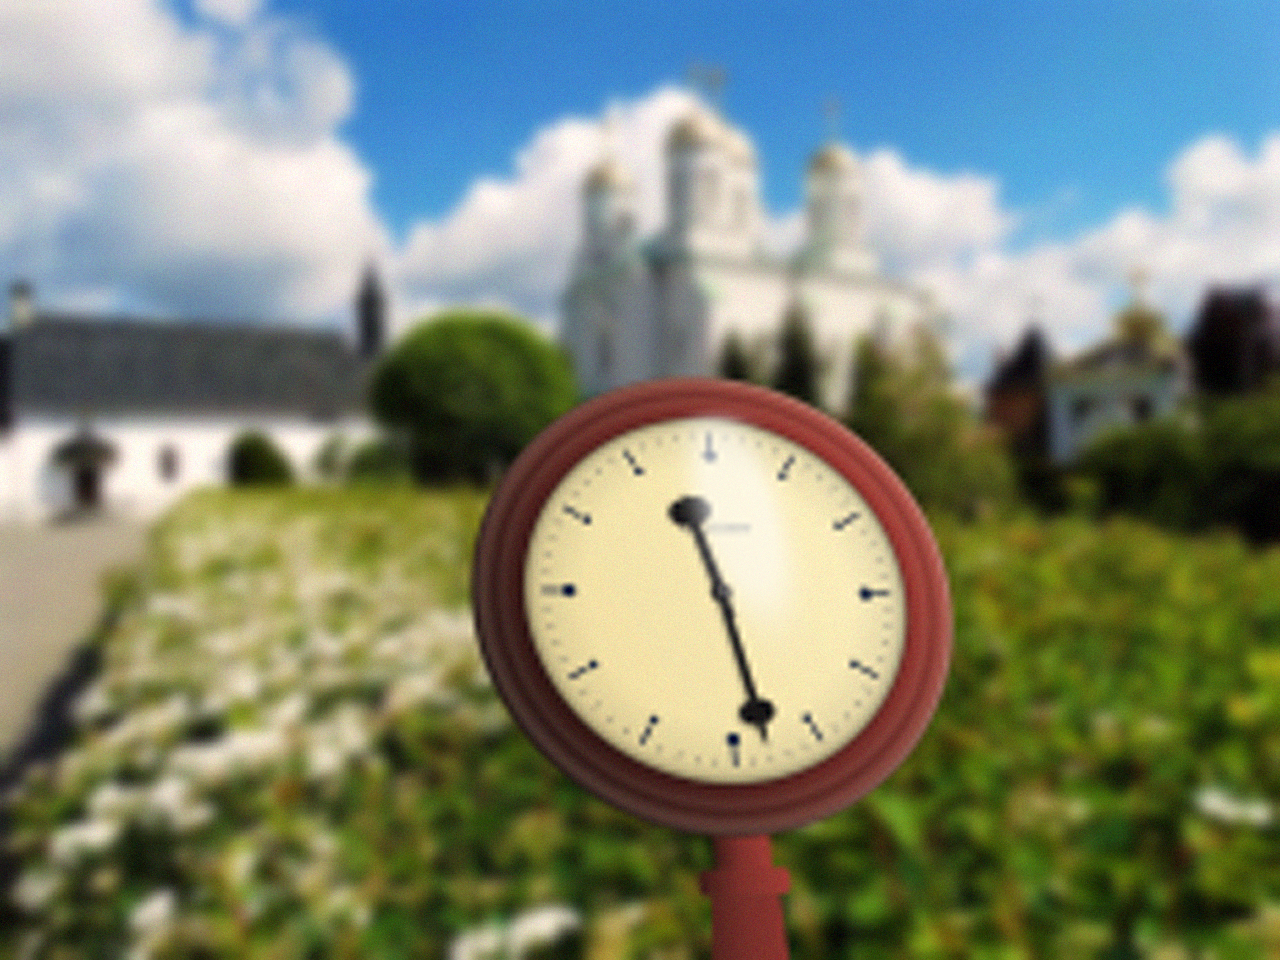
11:28
